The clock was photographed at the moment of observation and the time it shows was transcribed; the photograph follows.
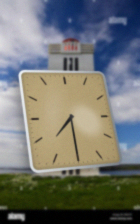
7:30
